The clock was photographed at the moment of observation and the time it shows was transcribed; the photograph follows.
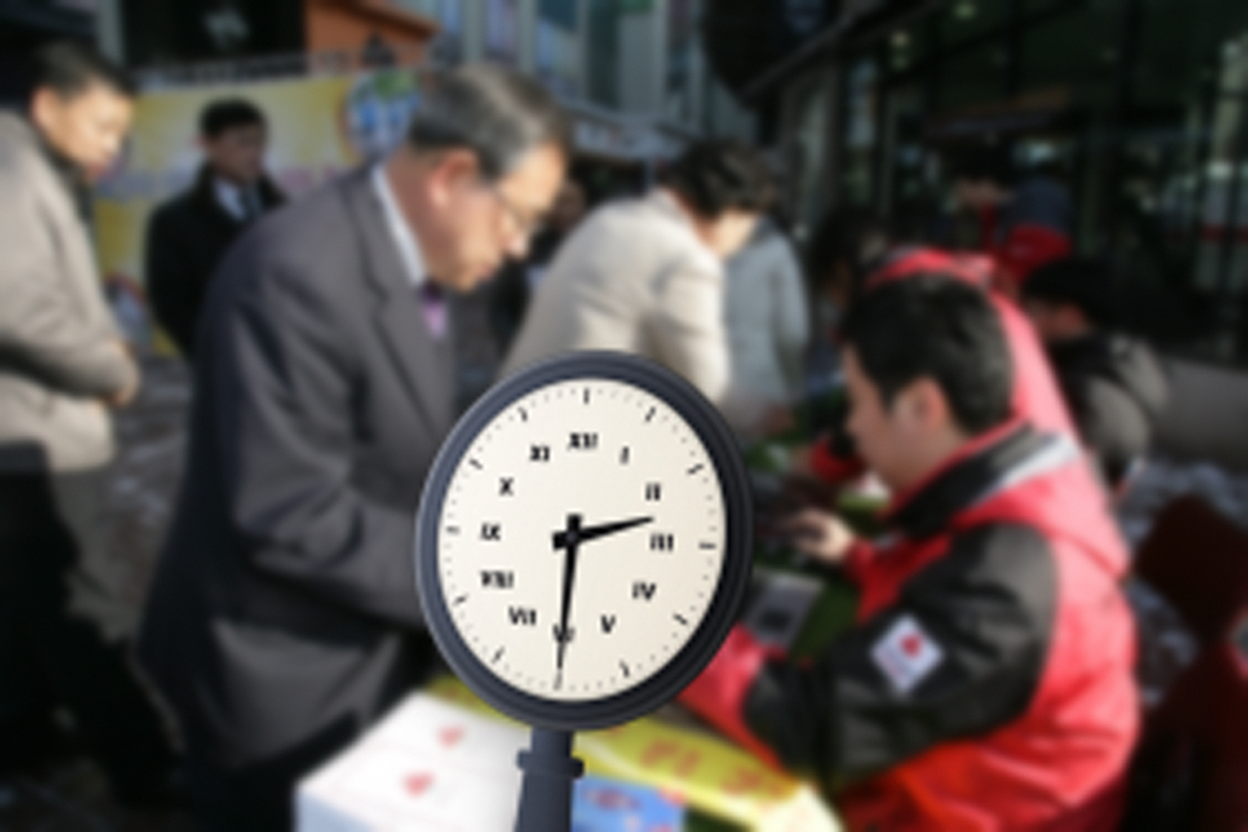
2:30
